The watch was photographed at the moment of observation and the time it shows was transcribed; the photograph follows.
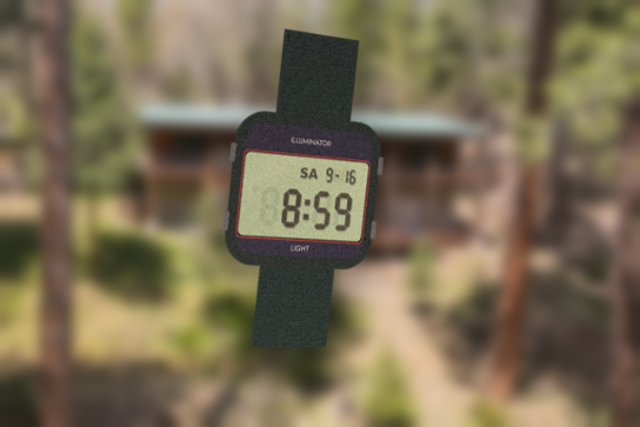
8:59
